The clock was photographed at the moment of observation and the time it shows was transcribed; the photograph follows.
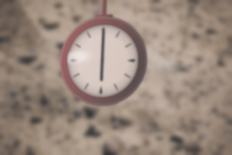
6:00
